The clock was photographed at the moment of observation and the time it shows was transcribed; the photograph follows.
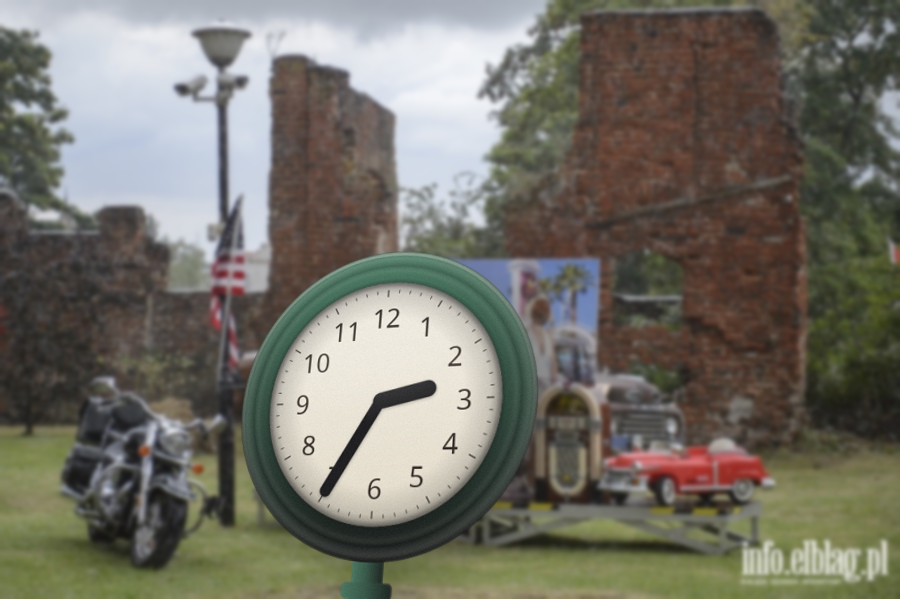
2:35
